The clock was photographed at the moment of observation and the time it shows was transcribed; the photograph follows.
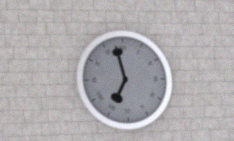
6:58
